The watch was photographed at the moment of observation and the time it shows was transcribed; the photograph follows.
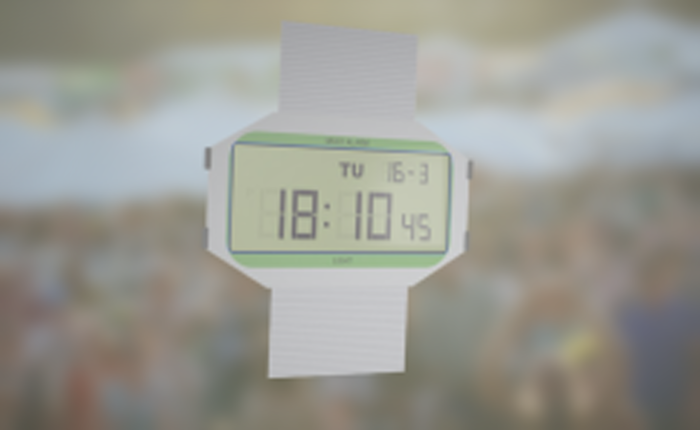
18:10:45
